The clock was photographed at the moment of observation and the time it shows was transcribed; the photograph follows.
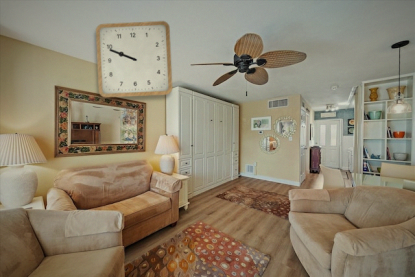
9:49
